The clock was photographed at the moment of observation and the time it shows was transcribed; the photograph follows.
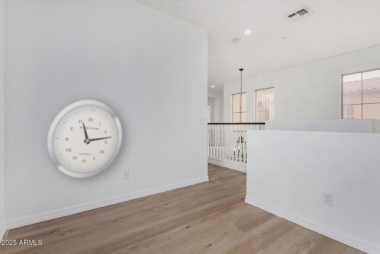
11:13
